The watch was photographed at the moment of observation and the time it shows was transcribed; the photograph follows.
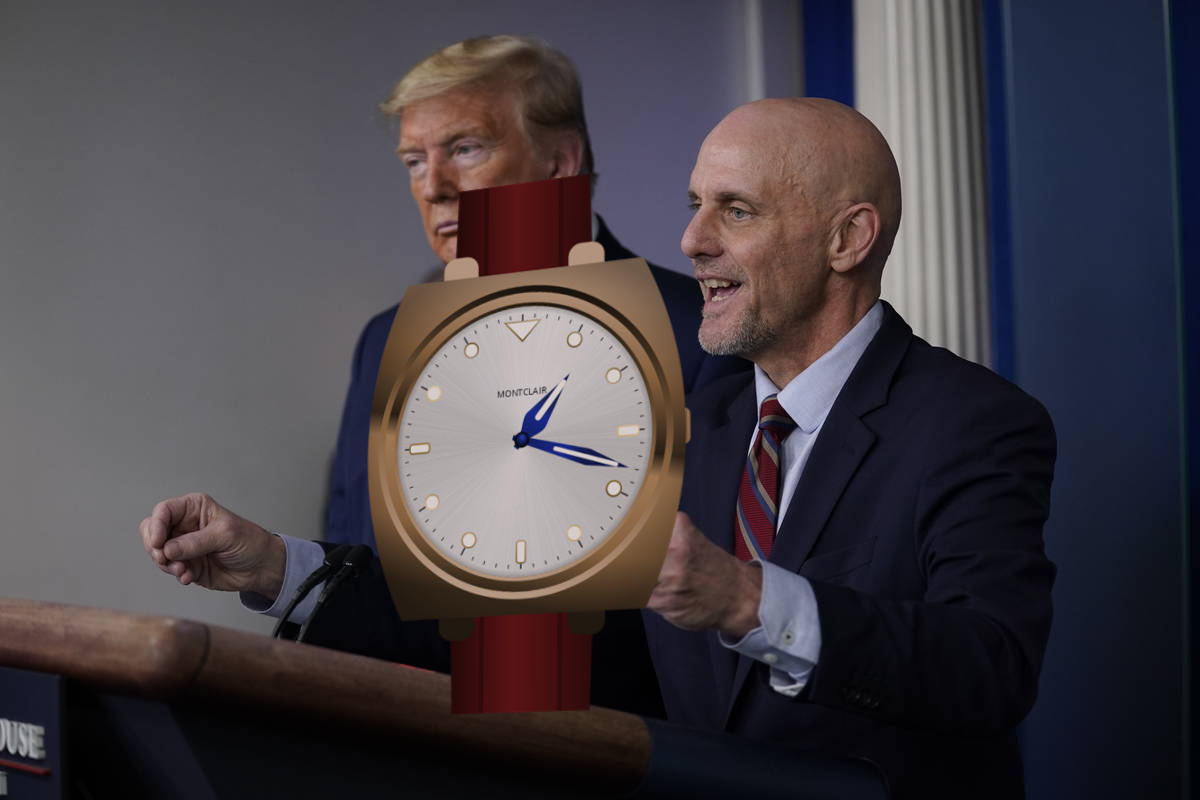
1:18
